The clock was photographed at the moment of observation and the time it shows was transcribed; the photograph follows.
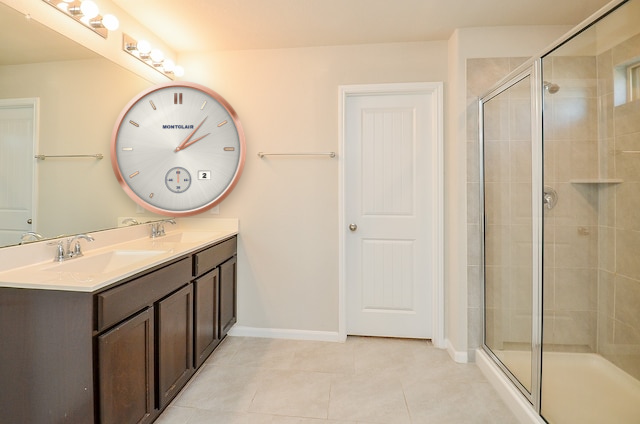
2:07
